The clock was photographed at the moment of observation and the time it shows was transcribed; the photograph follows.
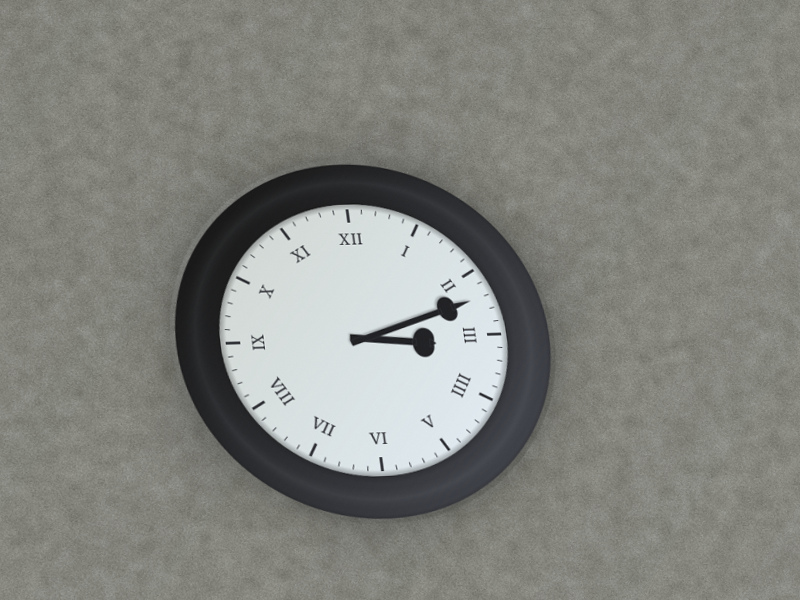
3:12
